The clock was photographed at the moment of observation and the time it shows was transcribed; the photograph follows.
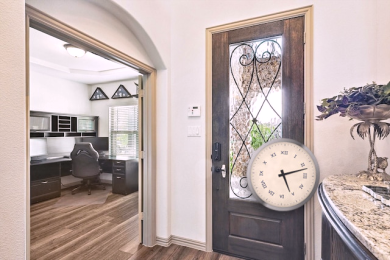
5:12
